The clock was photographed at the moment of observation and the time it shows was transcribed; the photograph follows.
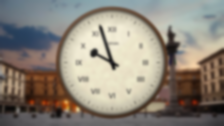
9:57
